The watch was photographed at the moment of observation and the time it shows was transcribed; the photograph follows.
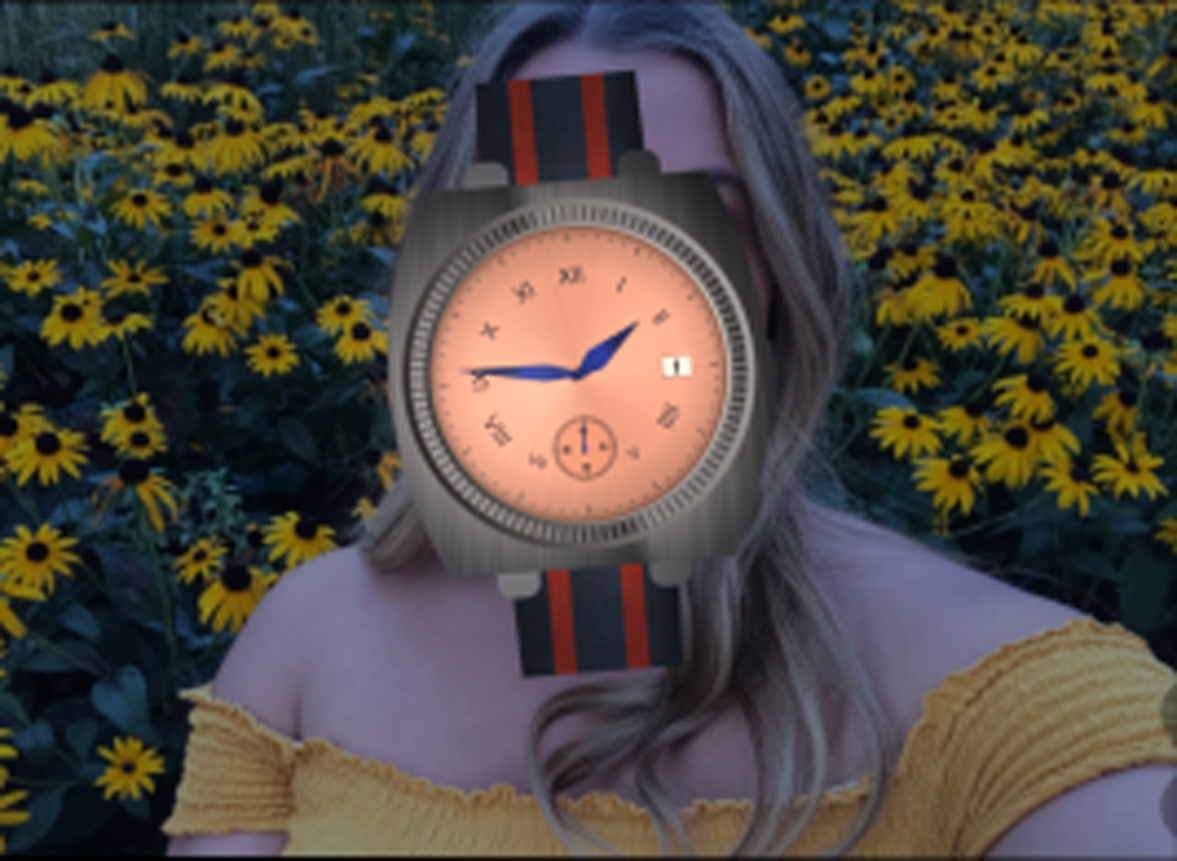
1:46
